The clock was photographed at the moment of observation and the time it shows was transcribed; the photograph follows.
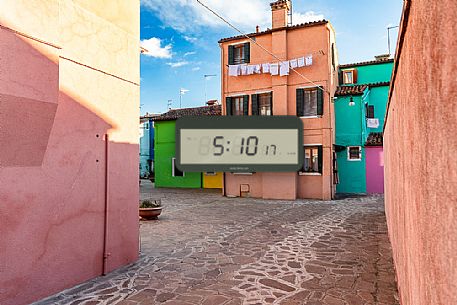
5:10:17
